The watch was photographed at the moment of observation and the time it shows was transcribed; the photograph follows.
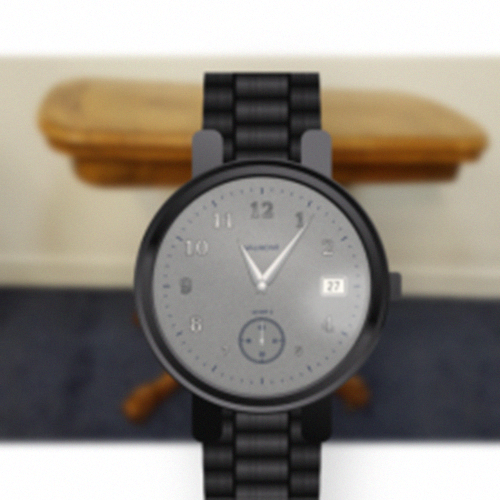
11:06
